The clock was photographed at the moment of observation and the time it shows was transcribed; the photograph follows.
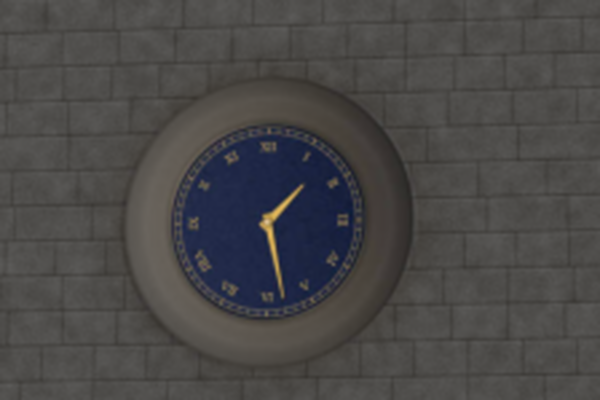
1:28
